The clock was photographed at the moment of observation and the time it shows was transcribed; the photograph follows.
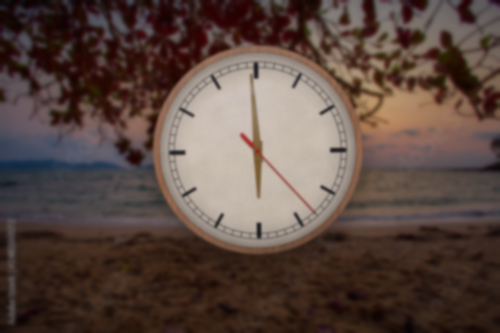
5:59:23
